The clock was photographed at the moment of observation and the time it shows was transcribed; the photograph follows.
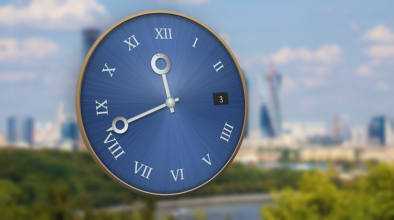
11:42
